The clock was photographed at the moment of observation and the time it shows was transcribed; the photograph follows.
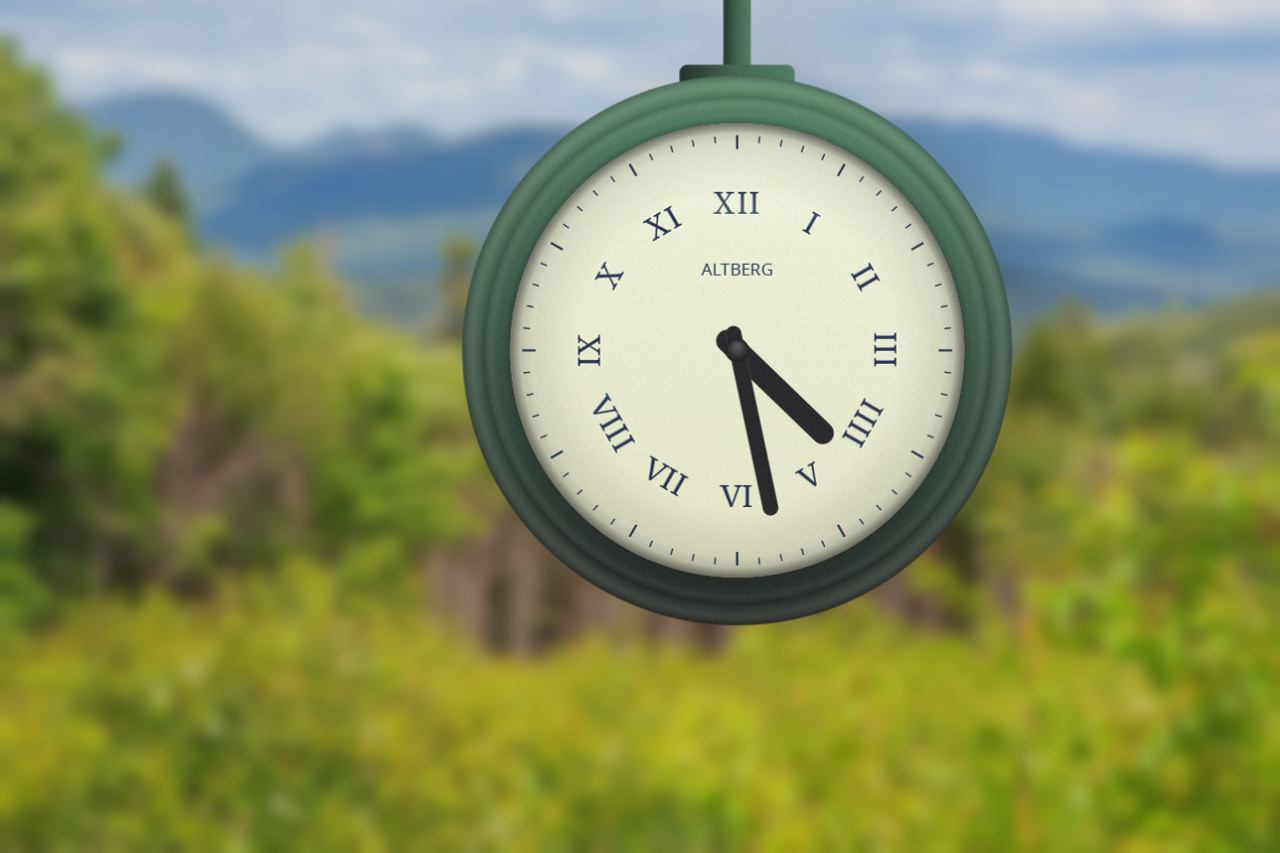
4:28
